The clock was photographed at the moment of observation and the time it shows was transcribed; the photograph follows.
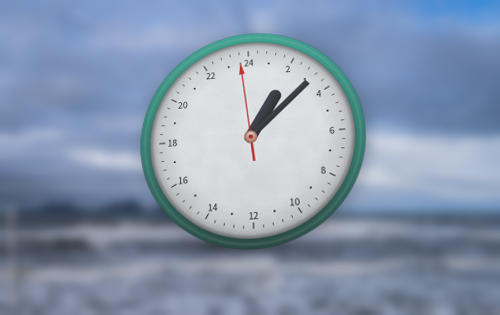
2:07:59
